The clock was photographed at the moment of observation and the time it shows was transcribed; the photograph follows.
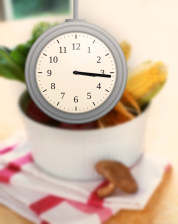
3:16
